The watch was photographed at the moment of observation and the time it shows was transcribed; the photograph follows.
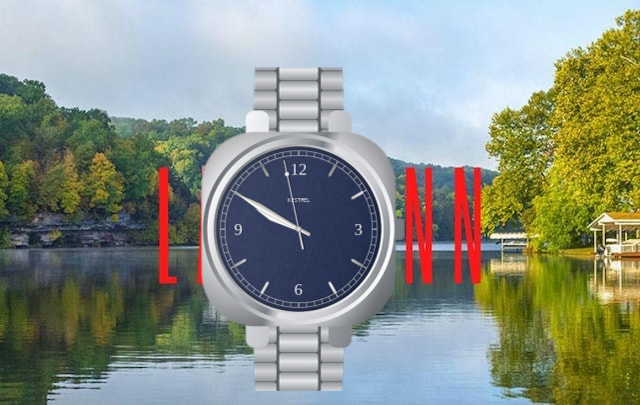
9:49:58
